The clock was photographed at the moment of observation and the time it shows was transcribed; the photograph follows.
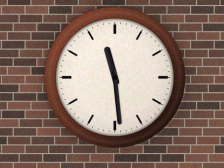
11:29
